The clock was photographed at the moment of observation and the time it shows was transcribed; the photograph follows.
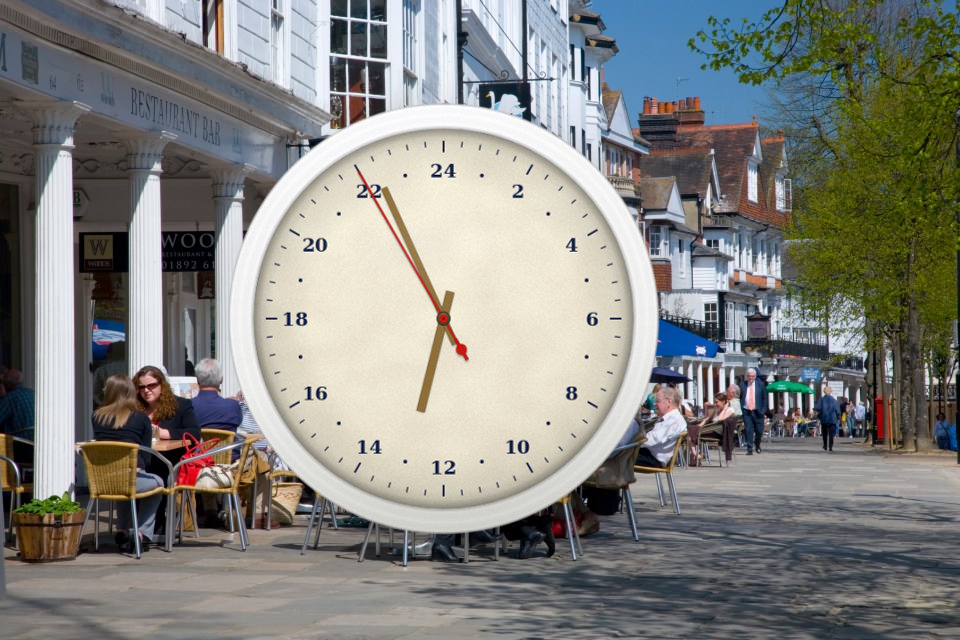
12:55:55
